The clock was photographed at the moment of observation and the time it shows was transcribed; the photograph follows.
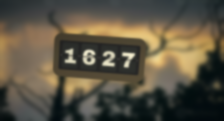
16:27
